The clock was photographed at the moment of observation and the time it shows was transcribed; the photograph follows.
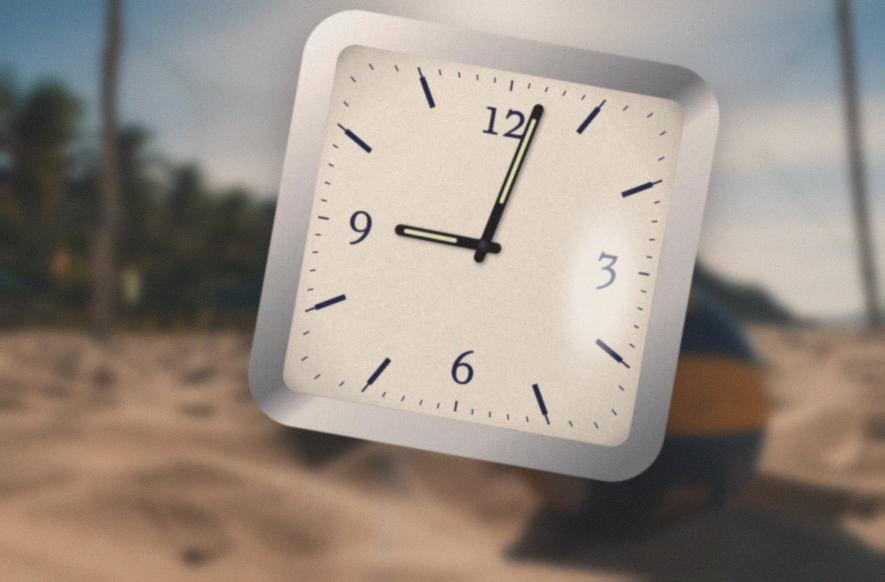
9:02
